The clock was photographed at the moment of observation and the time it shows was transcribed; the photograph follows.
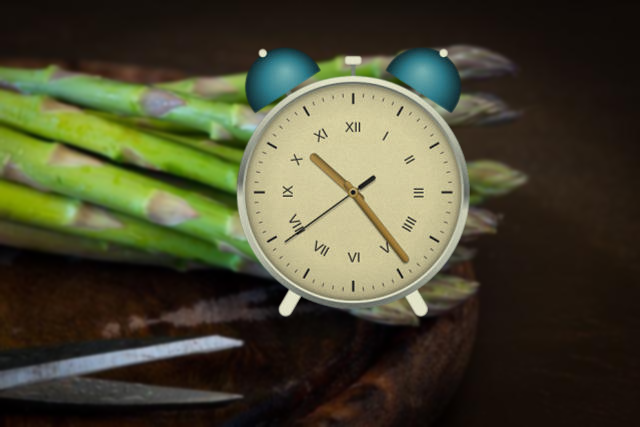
10:23:39
